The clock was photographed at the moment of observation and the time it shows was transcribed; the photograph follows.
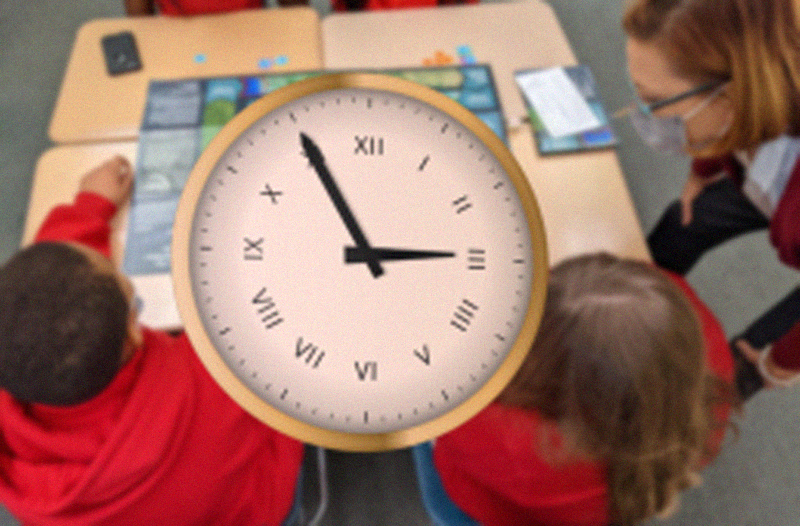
2:55
